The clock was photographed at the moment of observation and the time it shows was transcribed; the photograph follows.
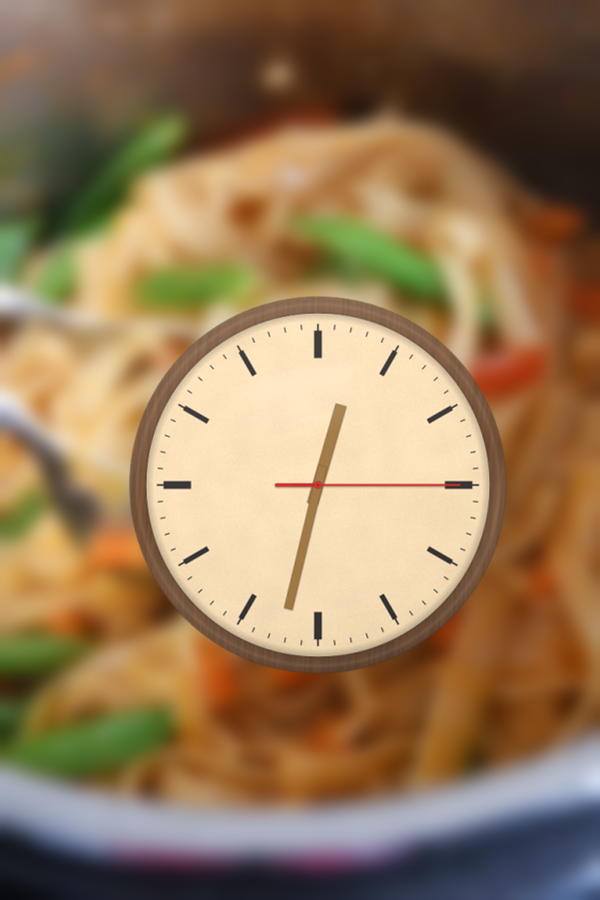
12:32:15
